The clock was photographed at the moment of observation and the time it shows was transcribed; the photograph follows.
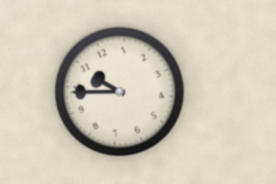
10:49
